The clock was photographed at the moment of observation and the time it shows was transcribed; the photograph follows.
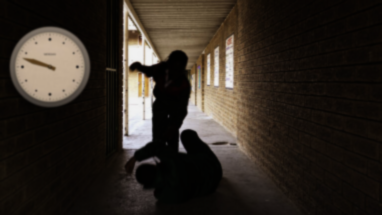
9:48
